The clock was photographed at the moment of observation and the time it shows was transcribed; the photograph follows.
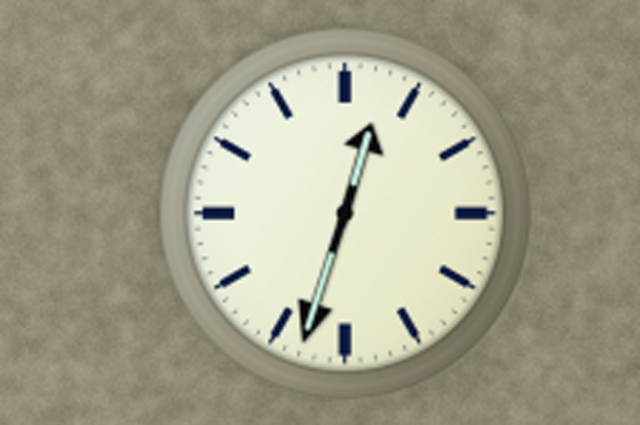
12:33
